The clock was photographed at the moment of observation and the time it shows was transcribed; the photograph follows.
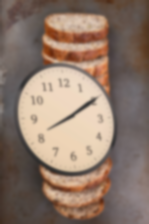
8:10
